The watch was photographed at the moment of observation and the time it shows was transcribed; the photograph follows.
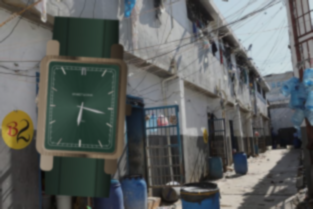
6:17
